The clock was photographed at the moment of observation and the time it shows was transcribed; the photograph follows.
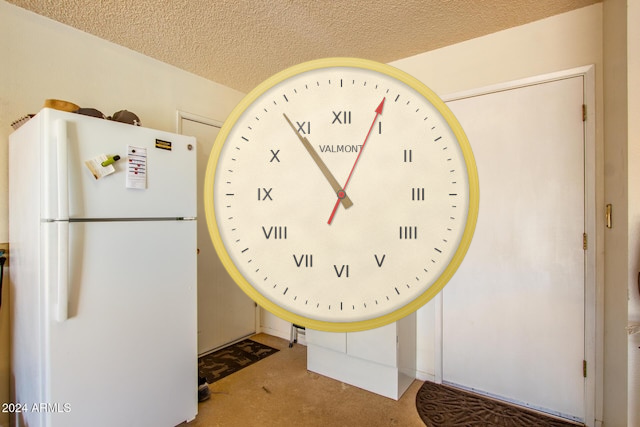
10:54:04
